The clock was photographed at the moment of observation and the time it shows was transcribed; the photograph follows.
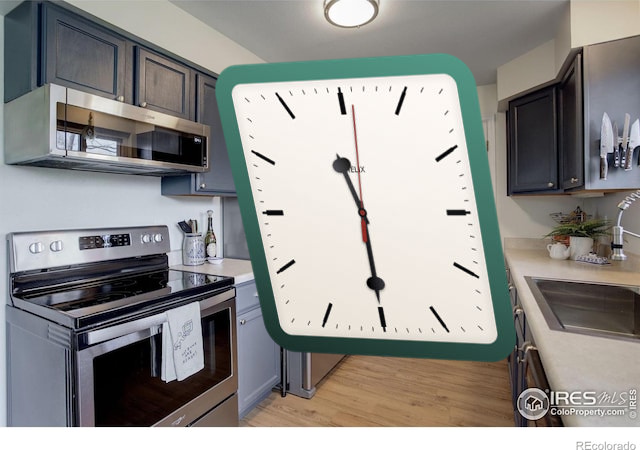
11:30:01
